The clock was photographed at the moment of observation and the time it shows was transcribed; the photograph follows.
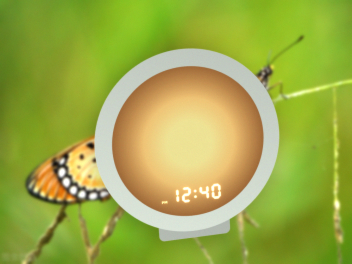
12:40
